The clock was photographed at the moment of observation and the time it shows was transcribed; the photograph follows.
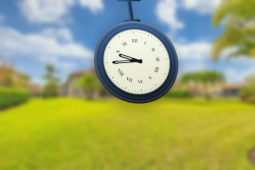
9:45
